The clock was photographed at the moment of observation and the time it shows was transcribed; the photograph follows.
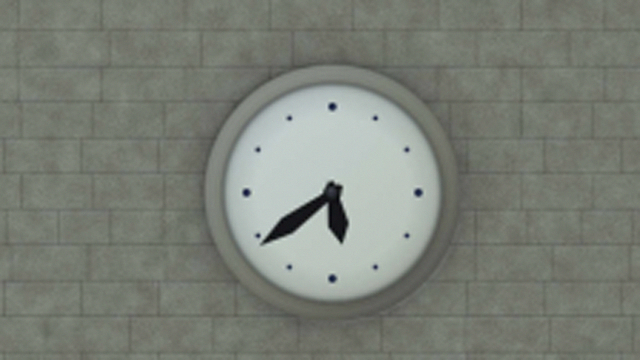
5:39
